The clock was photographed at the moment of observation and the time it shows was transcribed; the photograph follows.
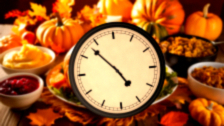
4:53
